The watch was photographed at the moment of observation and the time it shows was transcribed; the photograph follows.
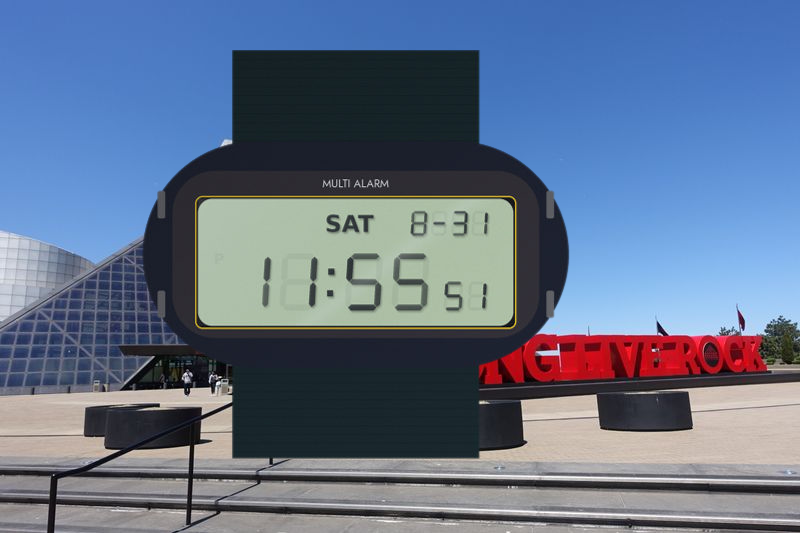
11:55:51
